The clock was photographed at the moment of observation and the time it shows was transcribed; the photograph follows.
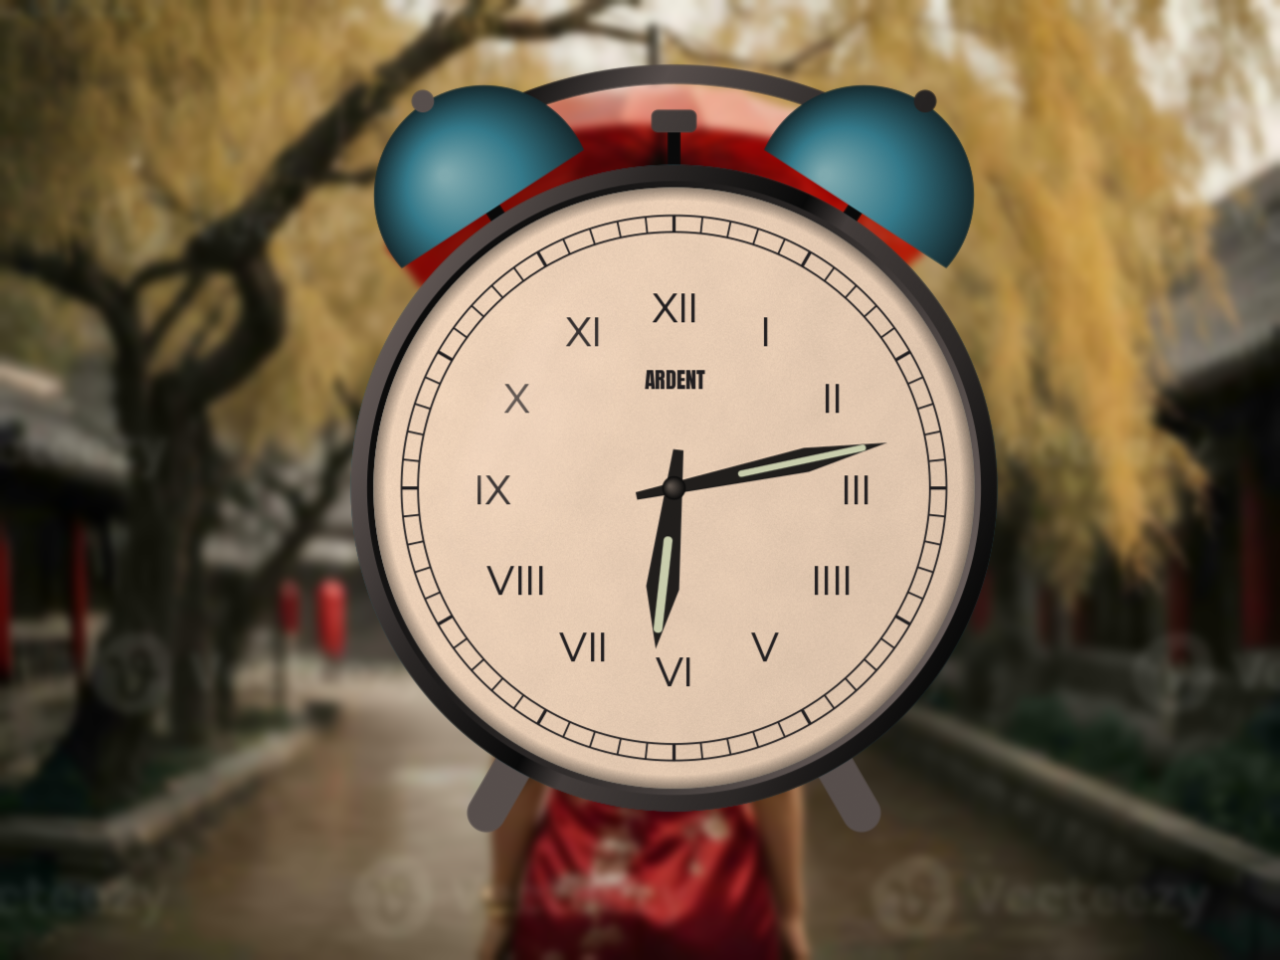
6:13
